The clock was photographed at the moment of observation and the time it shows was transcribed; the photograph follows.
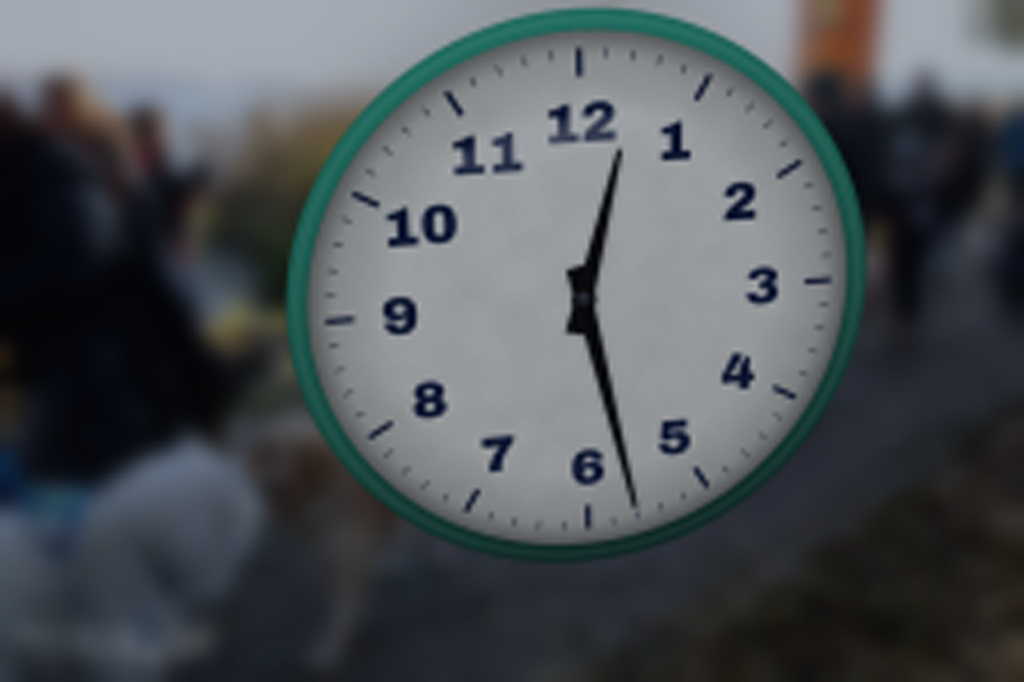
12:28
